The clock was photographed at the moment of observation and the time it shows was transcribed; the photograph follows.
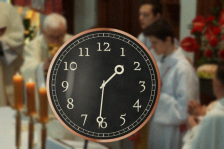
1:31
